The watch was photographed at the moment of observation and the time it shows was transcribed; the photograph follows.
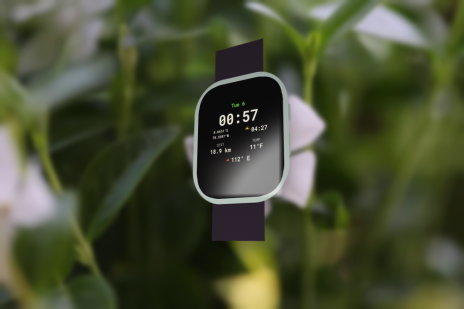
0:57
